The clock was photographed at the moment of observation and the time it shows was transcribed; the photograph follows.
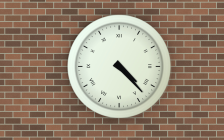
4:23
